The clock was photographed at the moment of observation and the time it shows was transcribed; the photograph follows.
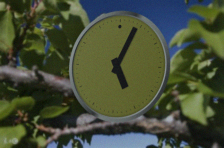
5:04
